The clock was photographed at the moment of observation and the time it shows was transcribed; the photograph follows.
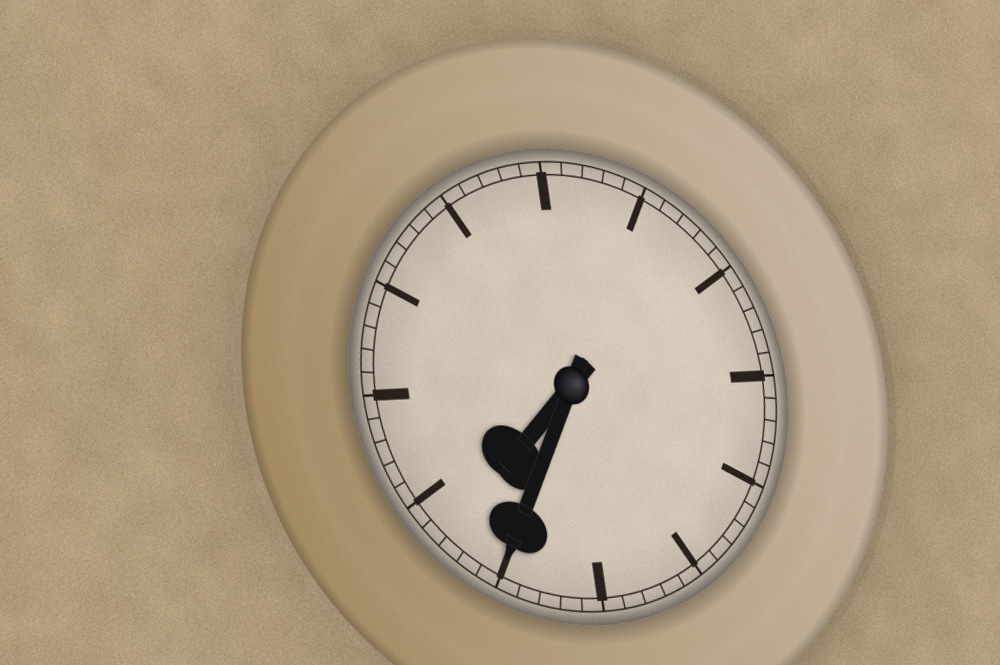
7:35
